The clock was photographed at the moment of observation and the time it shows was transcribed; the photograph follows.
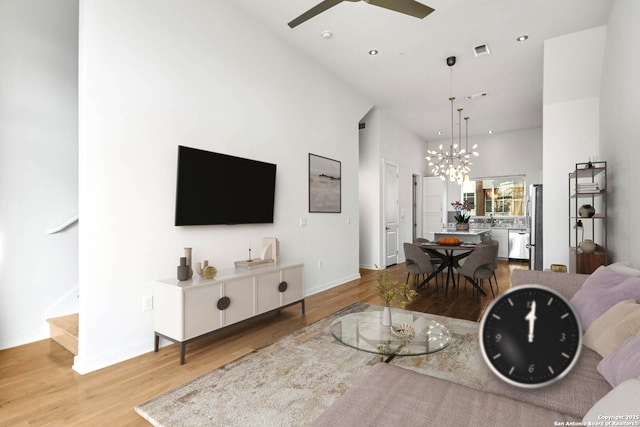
12:01
